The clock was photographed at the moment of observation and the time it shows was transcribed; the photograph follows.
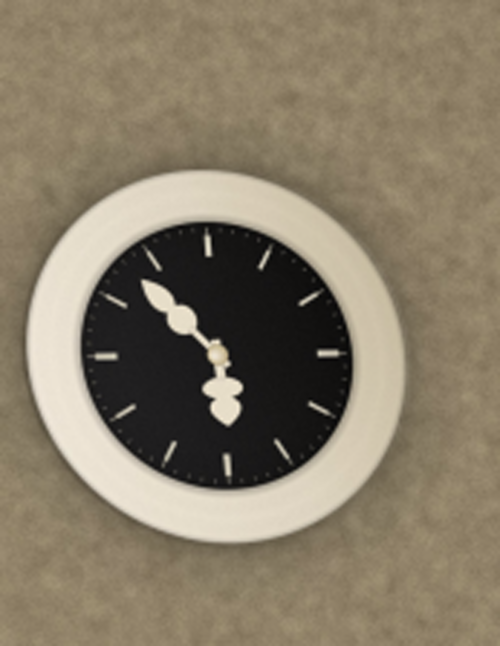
5:53
